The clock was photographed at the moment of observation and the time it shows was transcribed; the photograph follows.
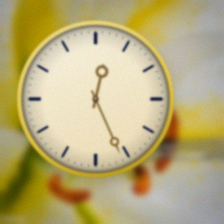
12:26
